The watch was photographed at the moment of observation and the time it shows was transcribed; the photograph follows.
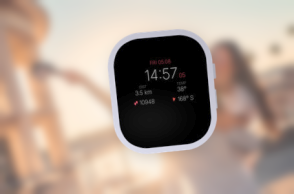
14:57
